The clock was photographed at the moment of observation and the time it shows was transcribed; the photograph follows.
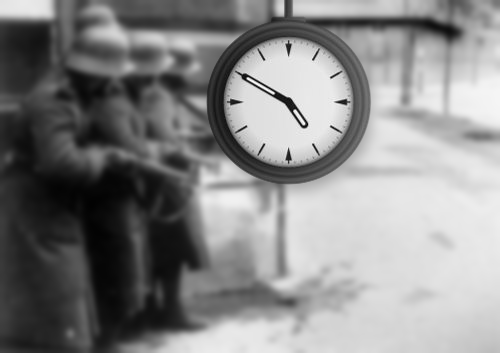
4:50
